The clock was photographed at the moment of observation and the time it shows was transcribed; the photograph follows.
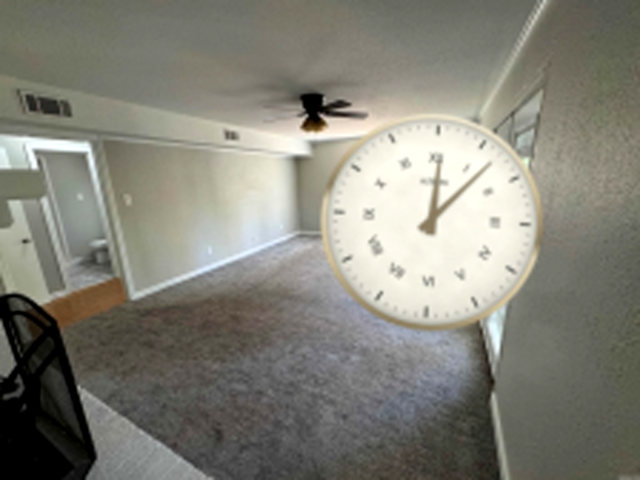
12:07
